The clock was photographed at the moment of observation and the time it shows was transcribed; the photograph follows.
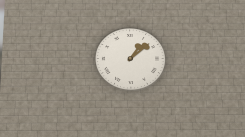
1:08
